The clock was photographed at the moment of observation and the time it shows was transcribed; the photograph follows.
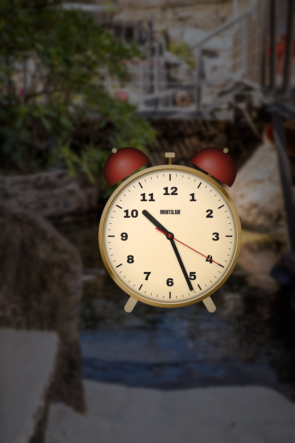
10:26:20
